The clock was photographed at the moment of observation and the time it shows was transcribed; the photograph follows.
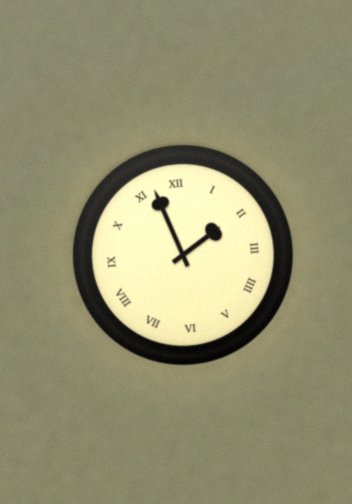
1:57
